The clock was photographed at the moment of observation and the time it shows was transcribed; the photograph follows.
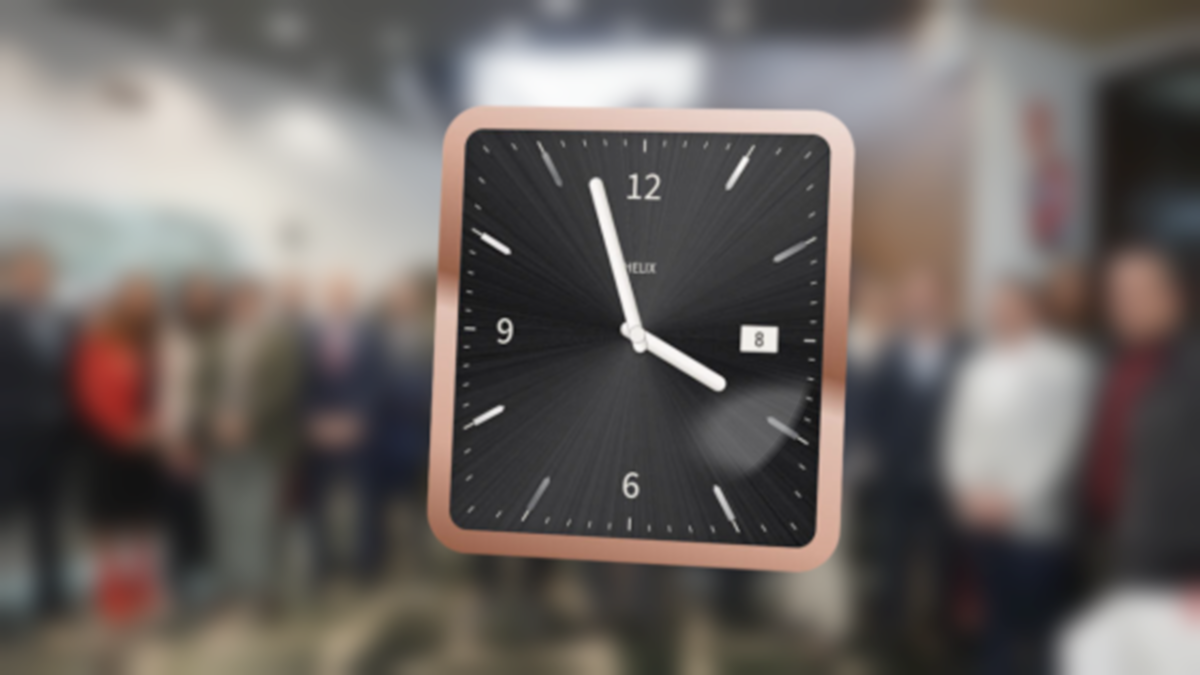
3:57
